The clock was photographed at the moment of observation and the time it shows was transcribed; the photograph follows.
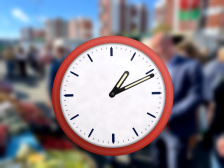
1:11
